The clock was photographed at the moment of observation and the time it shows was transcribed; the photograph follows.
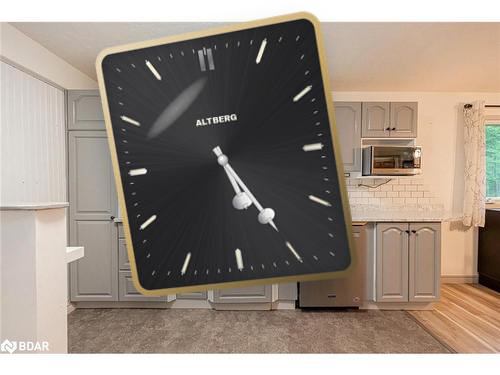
5:25
